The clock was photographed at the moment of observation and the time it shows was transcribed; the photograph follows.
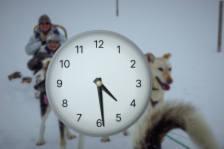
4:29
